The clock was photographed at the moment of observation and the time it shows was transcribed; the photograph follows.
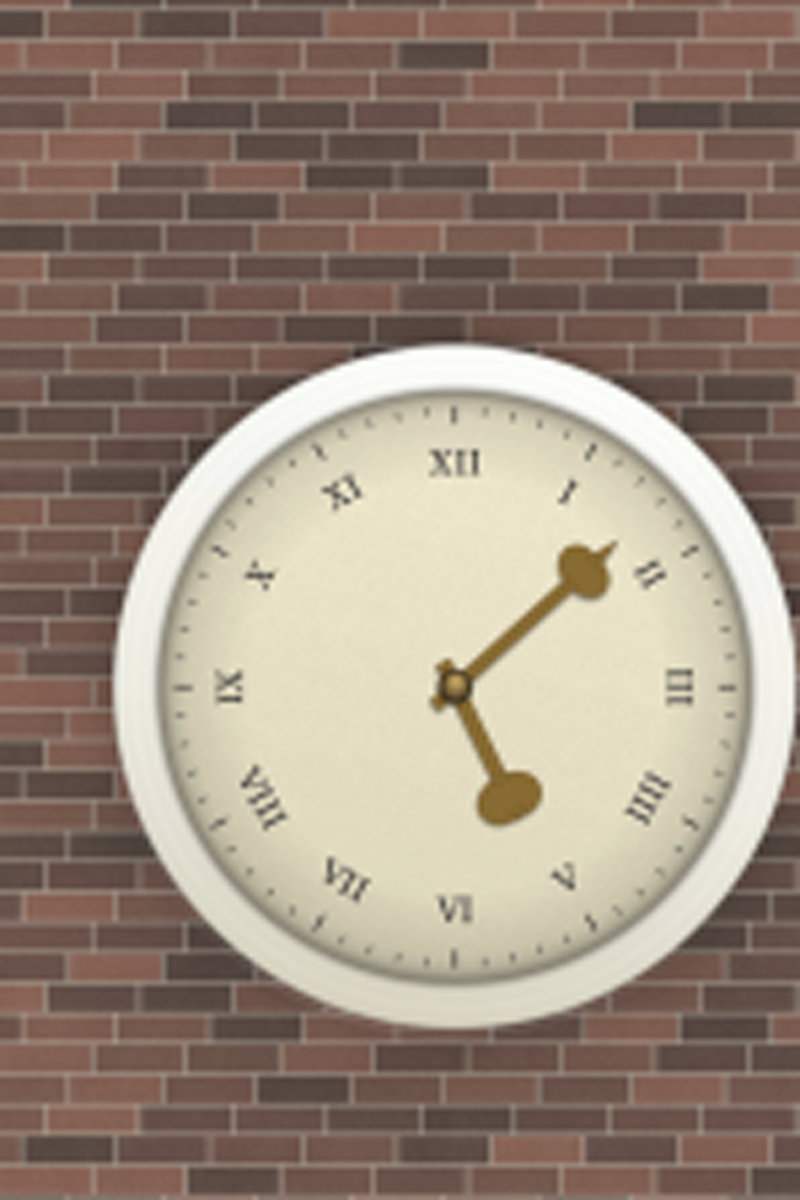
5:08
